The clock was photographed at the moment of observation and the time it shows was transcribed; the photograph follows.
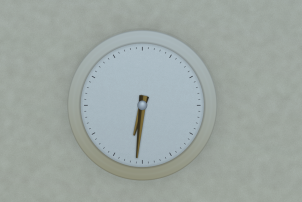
6:31
